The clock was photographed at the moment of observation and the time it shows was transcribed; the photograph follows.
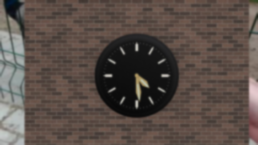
4:29
